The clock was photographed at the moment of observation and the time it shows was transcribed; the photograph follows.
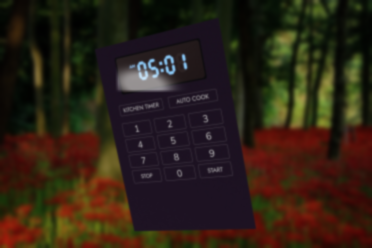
5:01
